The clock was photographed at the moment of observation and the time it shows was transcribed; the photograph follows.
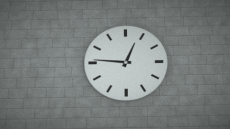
12:46
